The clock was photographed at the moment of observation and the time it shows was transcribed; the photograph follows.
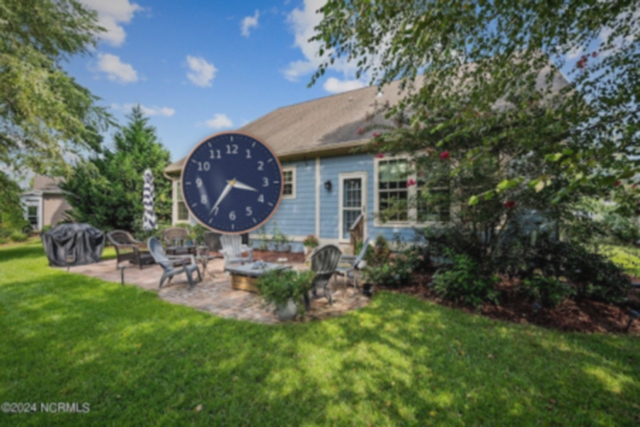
3:36
